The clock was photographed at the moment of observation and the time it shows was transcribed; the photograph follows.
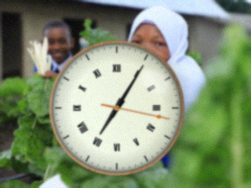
7:05:17
